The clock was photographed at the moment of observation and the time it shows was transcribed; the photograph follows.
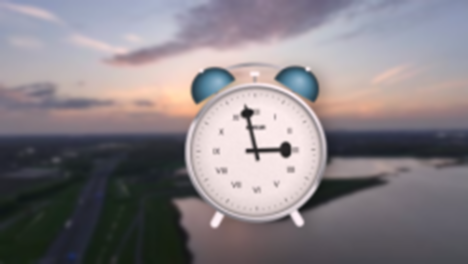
2:58
